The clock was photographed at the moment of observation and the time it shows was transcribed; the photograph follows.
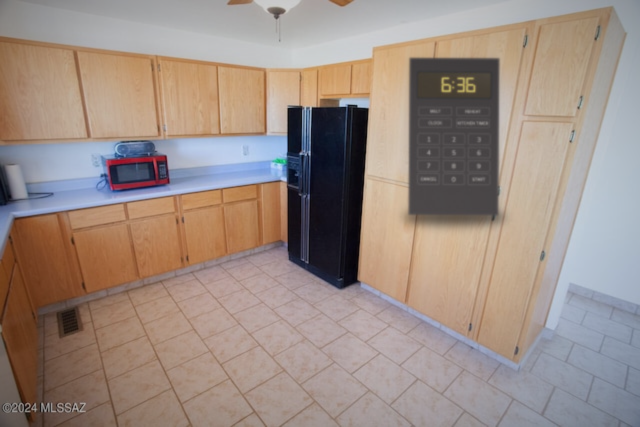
6:36
